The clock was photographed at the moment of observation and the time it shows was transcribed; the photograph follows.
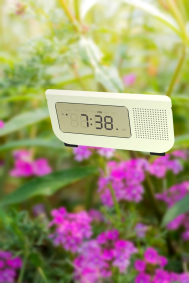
7:38
